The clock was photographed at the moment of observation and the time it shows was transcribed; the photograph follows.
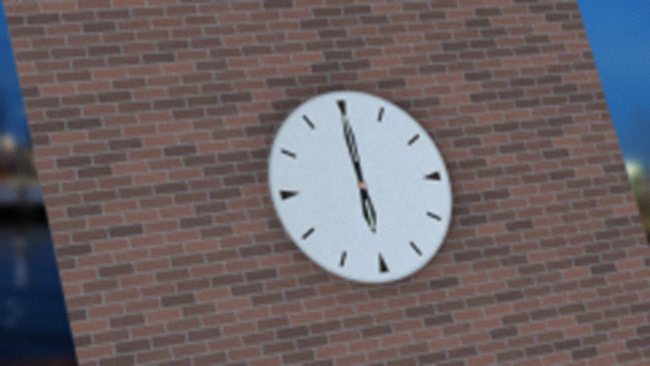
6:00
